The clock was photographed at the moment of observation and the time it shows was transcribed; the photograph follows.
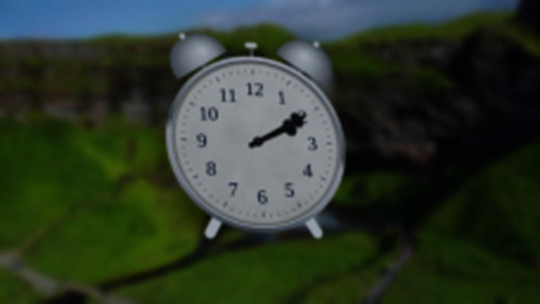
2:10
